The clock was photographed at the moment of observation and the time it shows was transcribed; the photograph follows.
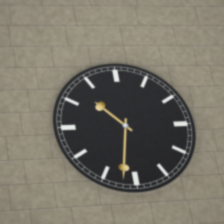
10:32
